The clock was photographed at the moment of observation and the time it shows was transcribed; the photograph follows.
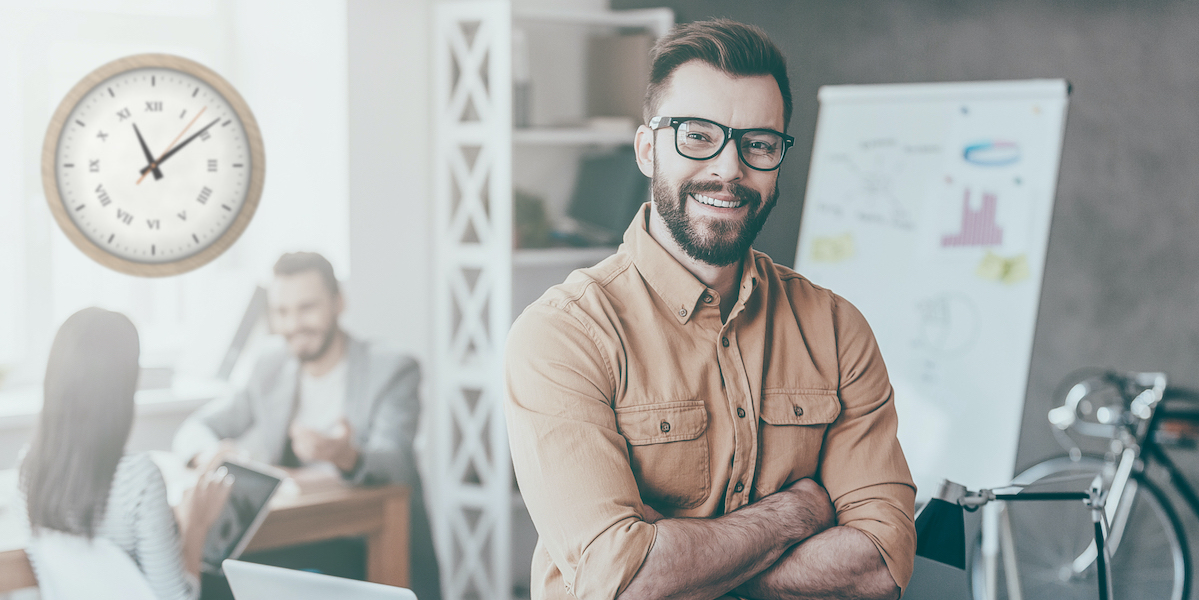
11:09:07
